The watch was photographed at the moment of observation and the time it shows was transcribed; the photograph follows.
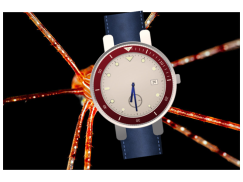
6:30
